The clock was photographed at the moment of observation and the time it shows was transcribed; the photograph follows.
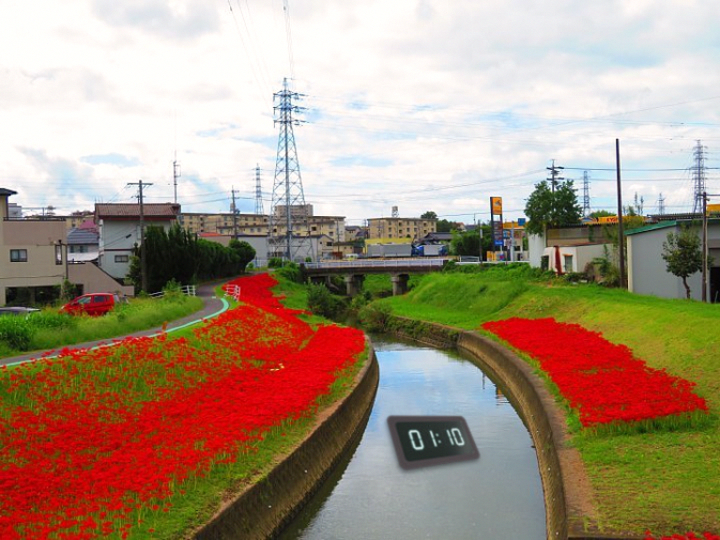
1:10
